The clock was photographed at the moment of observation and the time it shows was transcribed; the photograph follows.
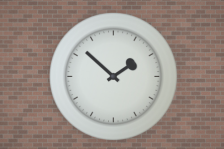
1:52
